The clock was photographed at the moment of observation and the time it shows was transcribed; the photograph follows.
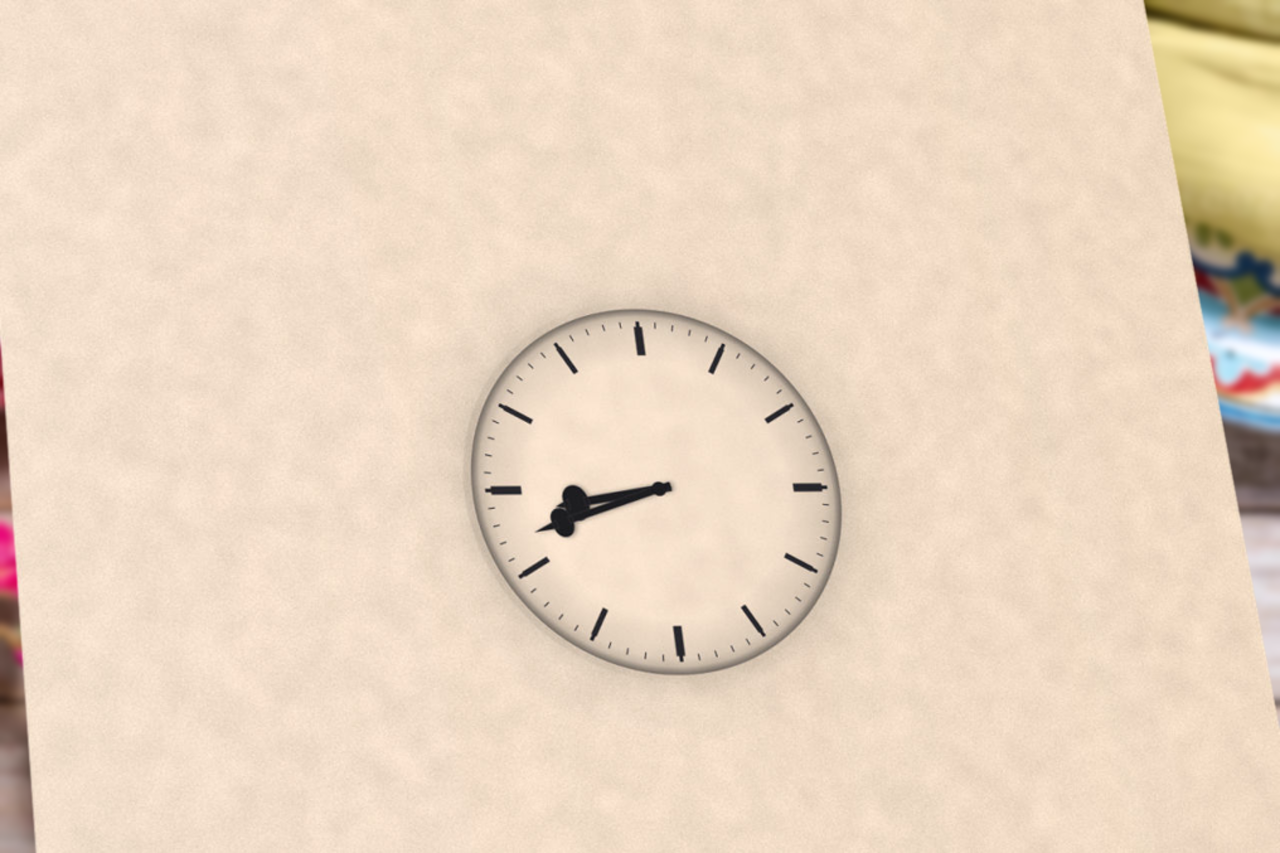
8:42
